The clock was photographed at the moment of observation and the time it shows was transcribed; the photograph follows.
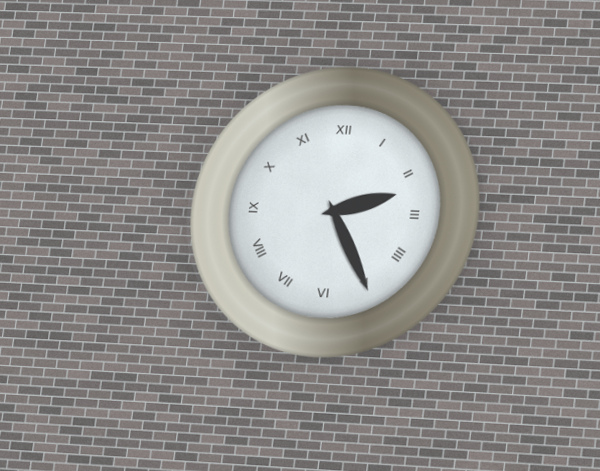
2:25
